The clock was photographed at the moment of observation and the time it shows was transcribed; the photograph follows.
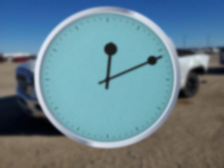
12:11
